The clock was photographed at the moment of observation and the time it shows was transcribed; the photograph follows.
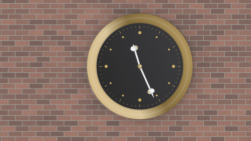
11:26
